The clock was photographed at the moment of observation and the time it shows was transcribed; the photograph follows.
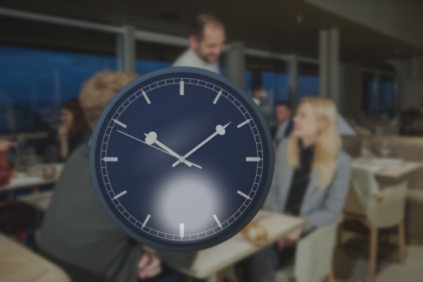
10:08:49
